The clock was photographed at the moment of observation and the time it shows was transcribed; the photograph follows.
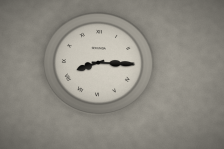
8:15
